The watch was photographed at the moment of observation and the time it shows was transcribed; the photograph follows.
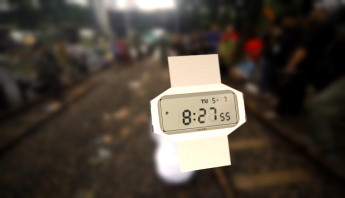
8:27:55
